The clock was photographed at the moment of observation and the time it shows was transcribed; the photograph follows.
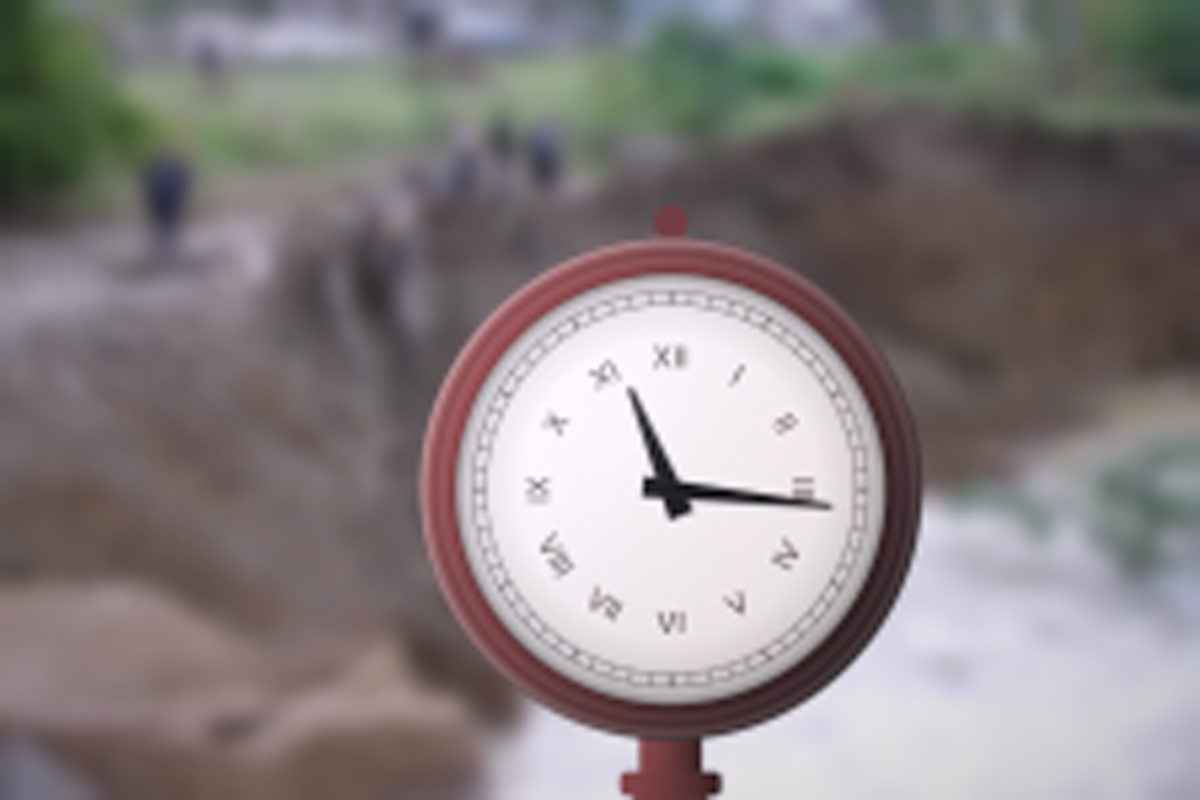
11:16
